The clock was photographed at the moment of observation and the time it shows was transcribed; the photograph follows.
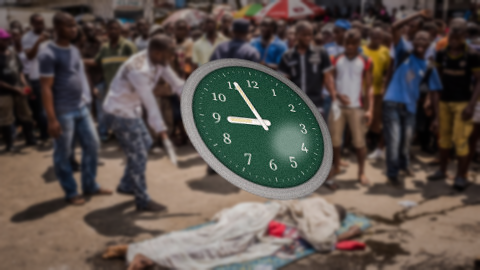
8:56
